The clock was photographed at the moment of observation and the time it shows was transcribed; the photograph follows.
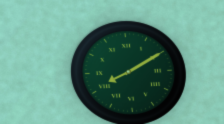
8:10
